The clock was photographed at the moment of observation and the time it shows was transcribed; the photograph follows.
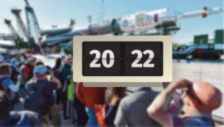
20:22
